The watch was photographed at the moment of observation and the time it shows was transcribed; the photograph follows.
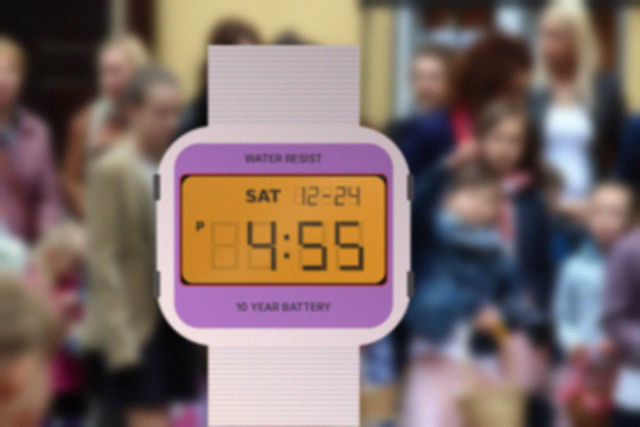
4:55
